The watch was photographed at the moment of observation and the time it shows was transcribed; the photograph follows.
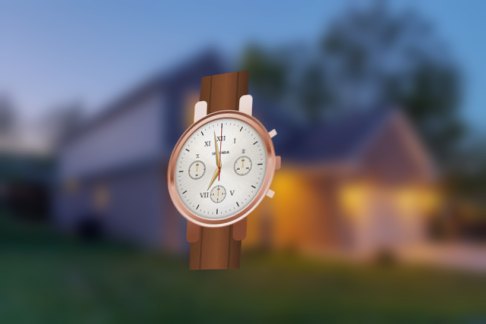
6:58
